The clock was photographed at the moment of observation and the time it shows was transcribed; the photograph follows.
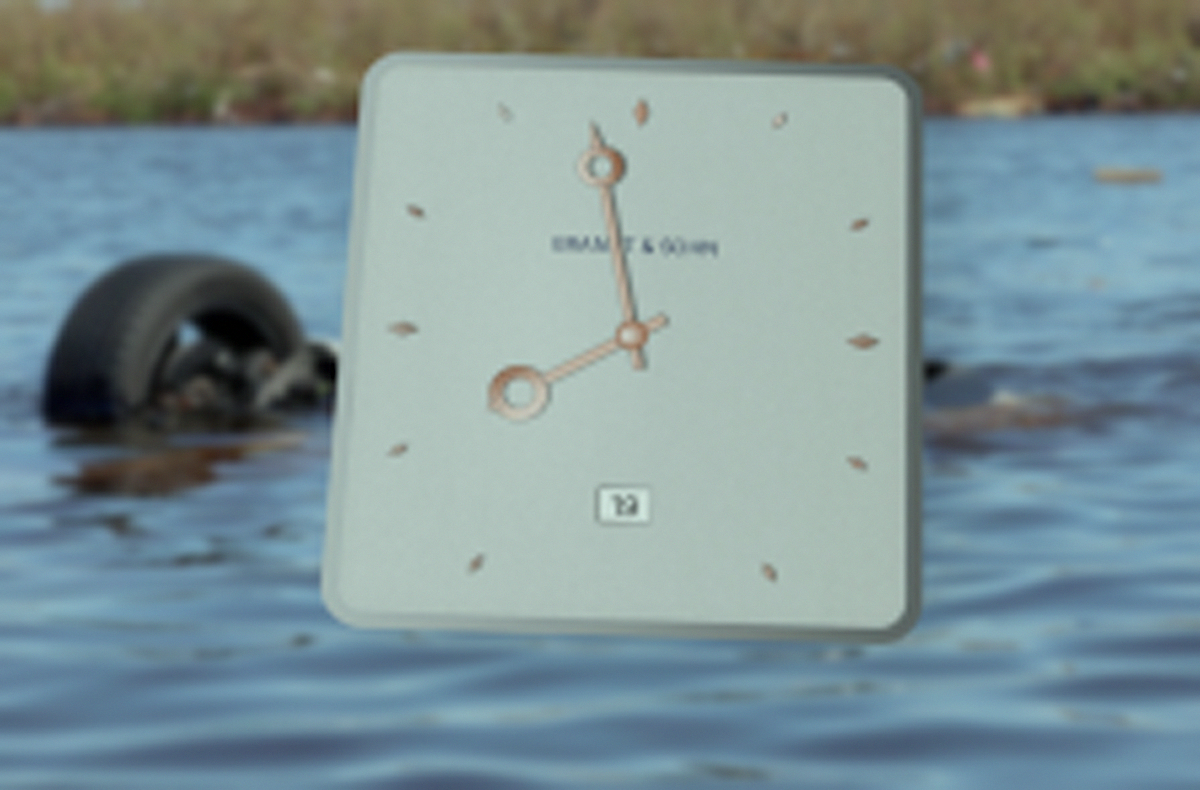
7:58
